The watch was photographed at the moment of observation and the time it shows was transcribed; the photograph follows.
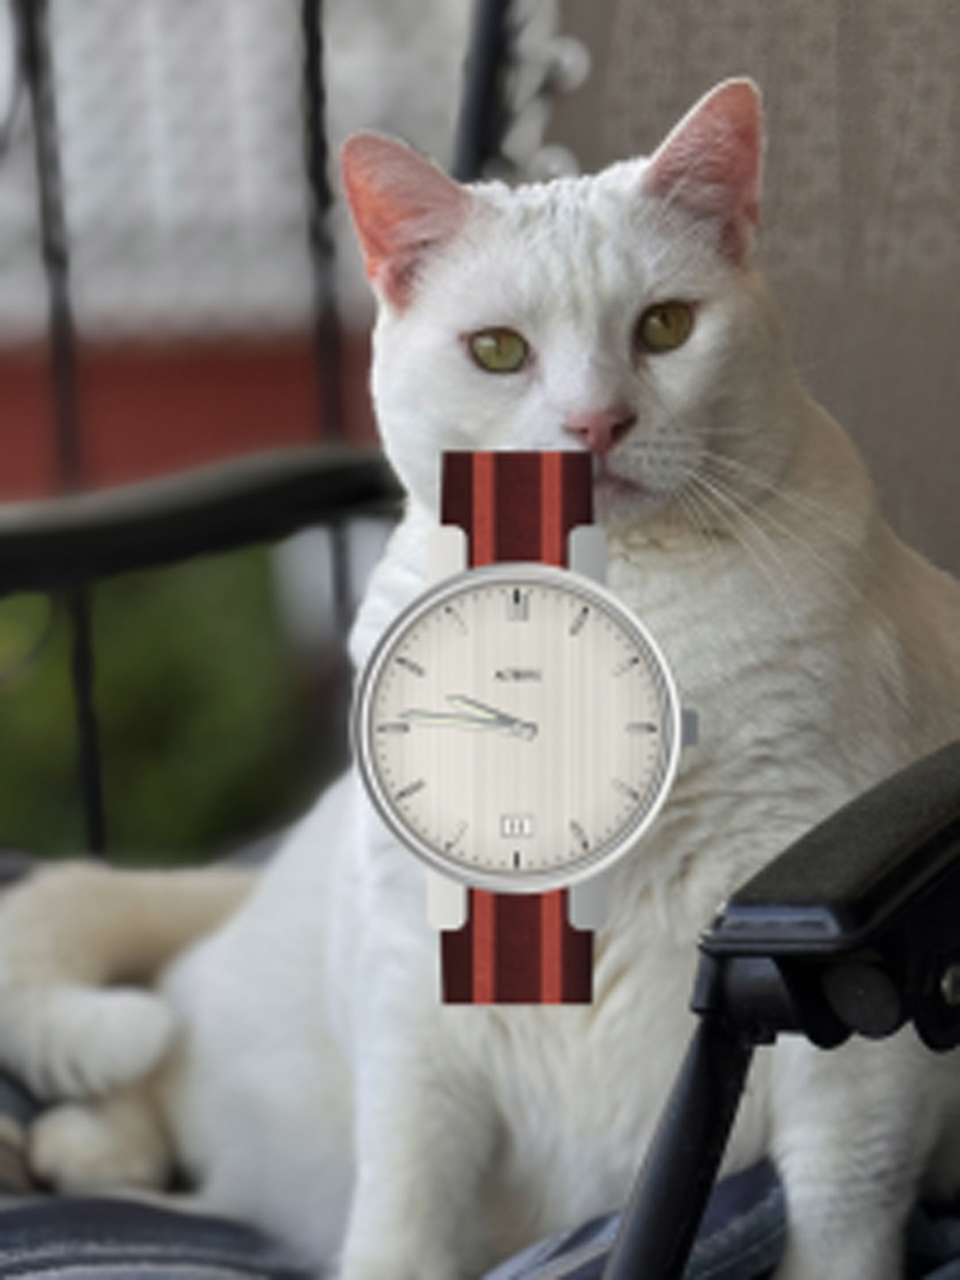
9:46
